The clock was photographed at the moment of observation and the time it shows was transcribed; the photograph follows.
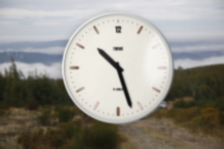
10:27
